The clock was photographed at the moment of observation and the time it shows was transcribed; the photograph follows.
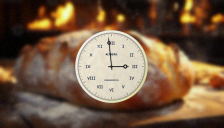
2:59
